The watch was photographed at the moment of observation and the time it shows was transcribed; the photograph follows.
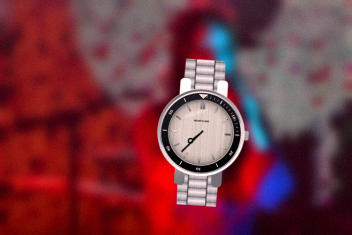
7:37
